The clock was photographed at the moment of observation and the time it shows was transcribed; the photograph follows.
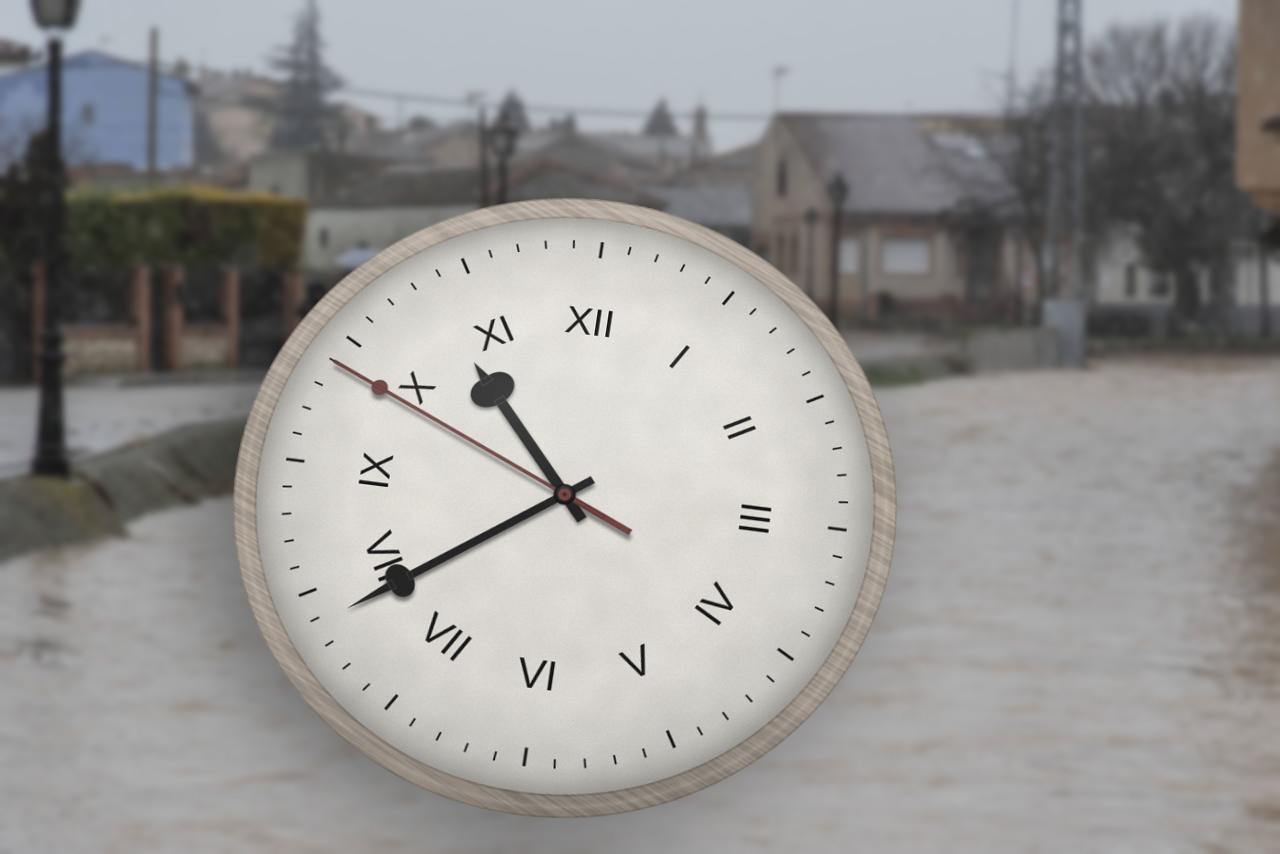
10:38:49
